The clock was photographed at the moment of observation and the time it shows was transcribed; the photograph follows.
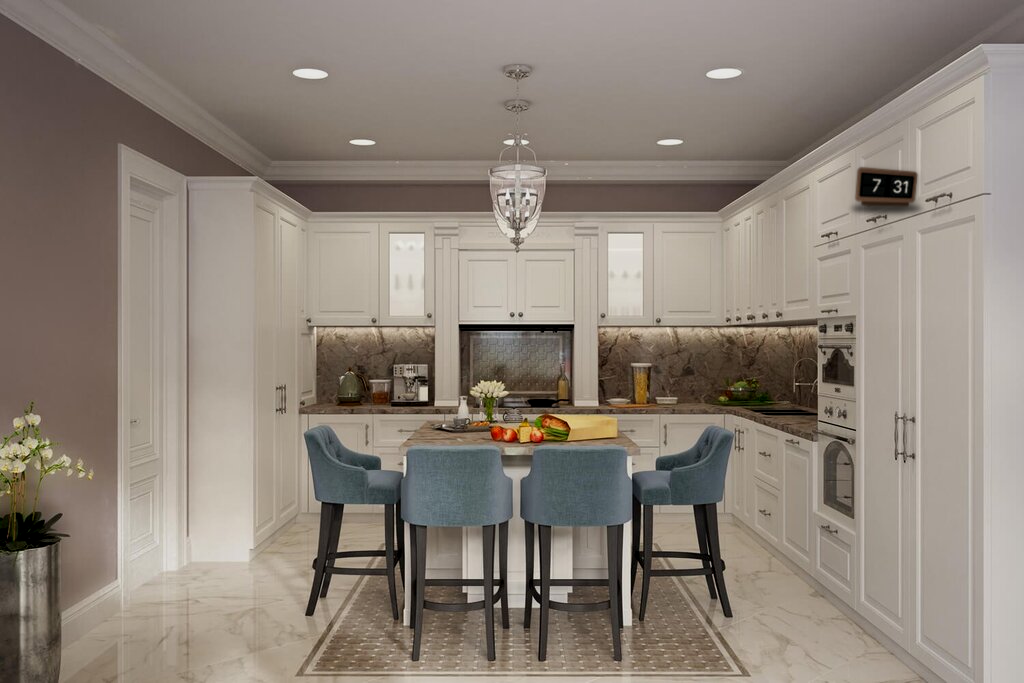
7:31
